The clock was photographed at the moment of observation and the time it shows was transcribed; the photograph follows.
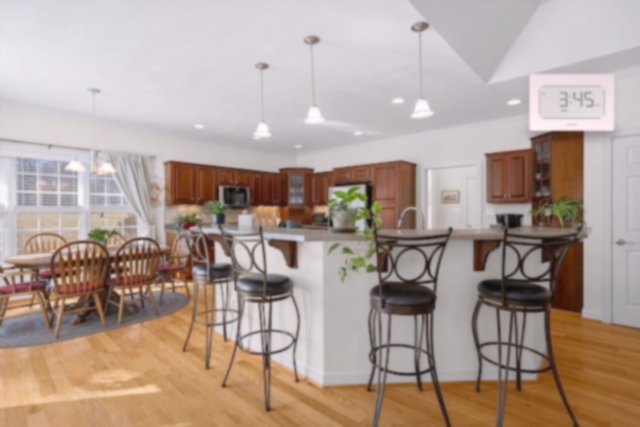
3:45
